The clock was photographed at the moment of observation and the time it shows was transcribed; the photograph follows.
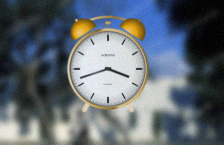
3:42
